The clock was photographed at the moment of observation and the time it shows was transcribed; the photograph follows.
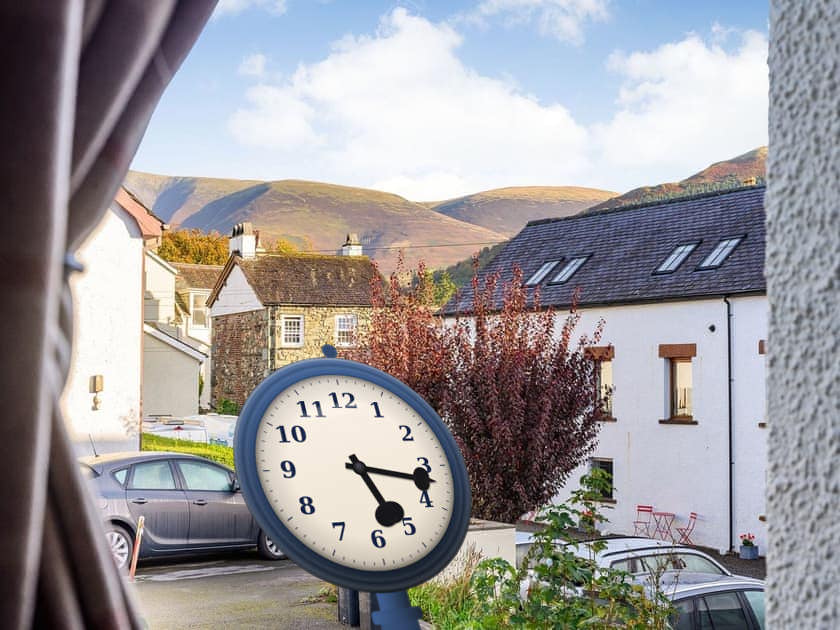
5:17
